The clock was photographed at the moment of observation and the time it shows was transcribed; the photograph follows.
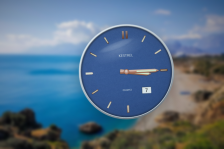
3:15
